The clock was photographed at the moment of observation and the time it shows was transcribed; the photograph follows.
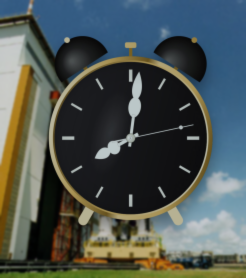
8:01:13
